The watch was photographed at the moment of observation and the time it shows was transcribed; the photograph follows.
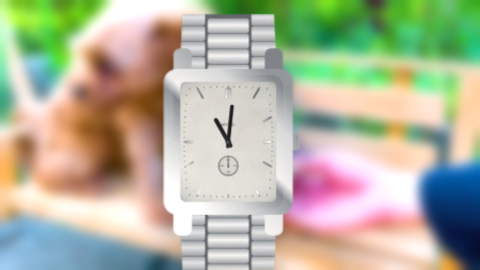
11:01
